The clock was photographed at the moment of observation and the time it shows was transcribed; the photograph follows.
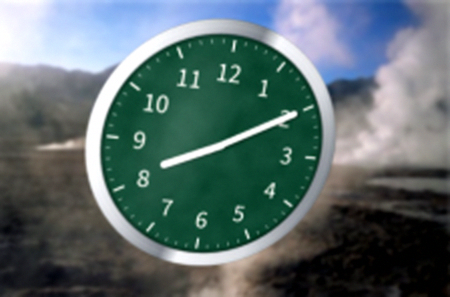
8:10
